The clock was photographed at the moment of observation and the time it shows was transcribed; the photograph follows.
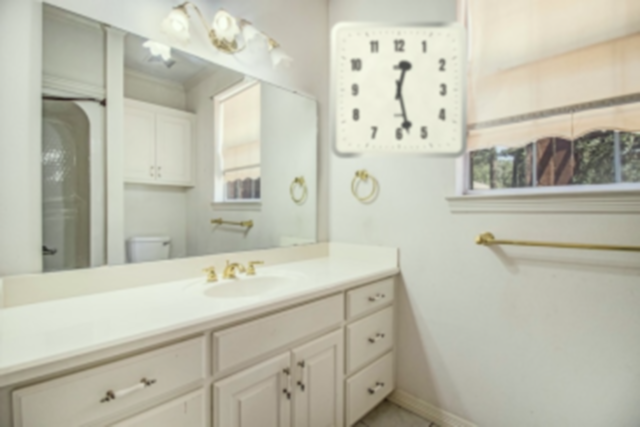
12:28
